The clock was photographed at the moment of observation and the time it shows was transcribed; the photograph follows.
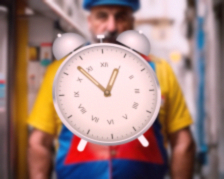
12:53
